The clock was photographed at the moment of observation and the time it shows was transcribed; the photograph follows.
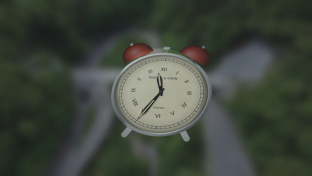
11:35
